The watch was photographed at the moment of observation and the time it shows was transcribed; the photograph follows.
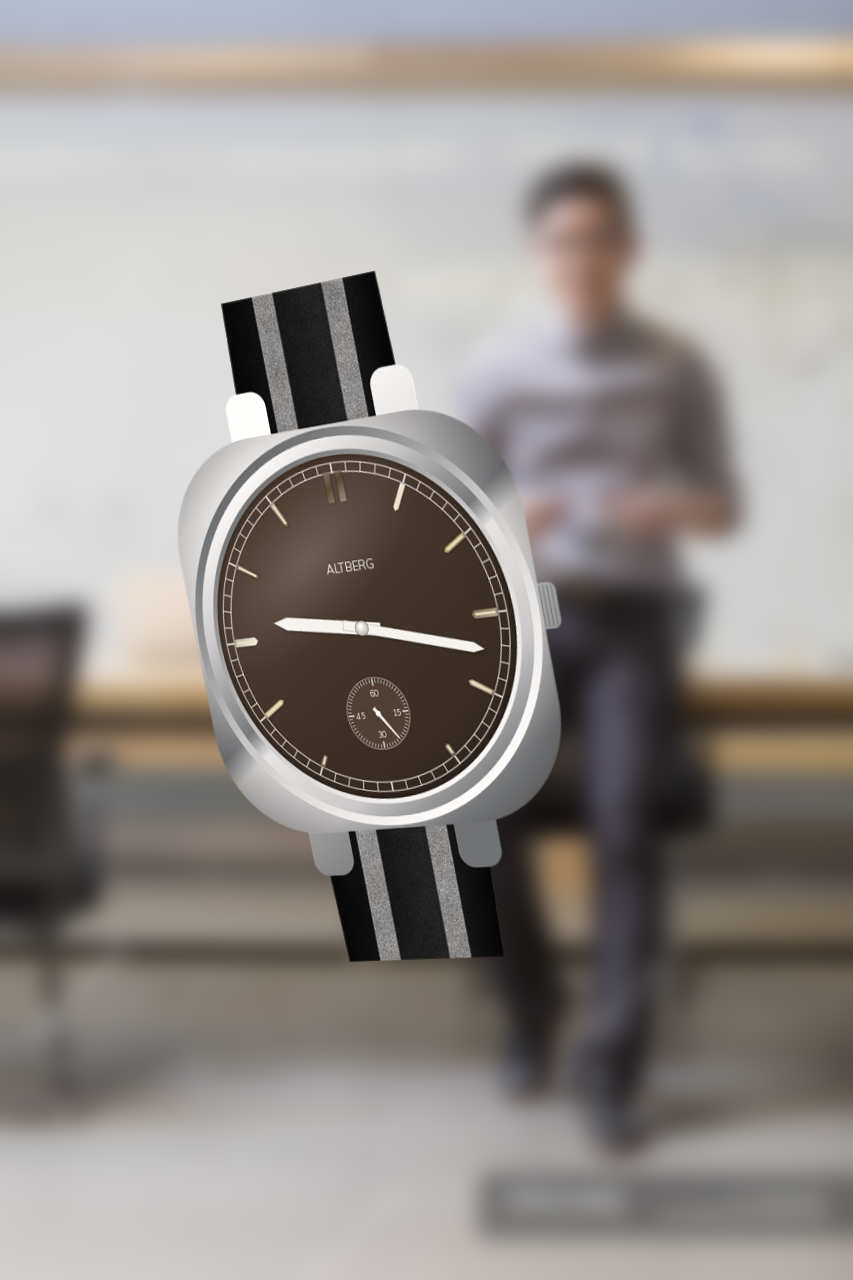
9:17:24
